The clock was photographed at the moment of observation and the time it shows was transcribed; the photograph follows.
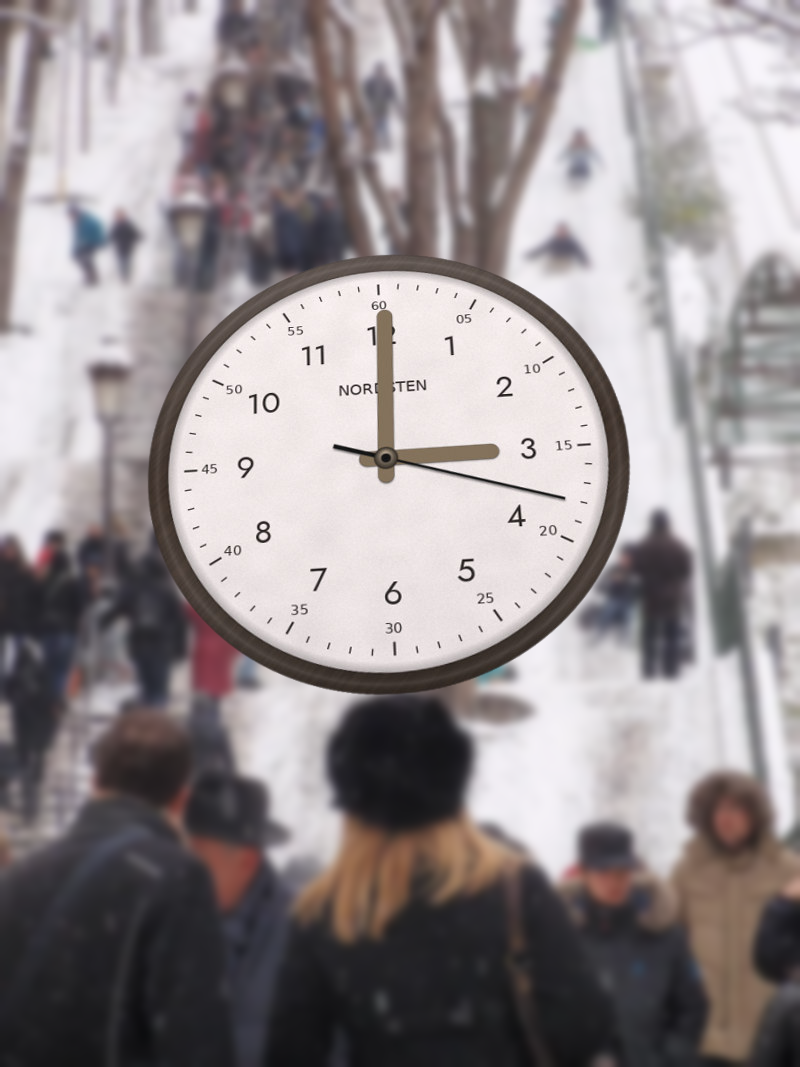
3:00:18
